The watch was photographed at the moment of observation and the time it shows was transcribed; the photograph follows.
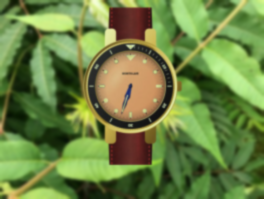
6:33
